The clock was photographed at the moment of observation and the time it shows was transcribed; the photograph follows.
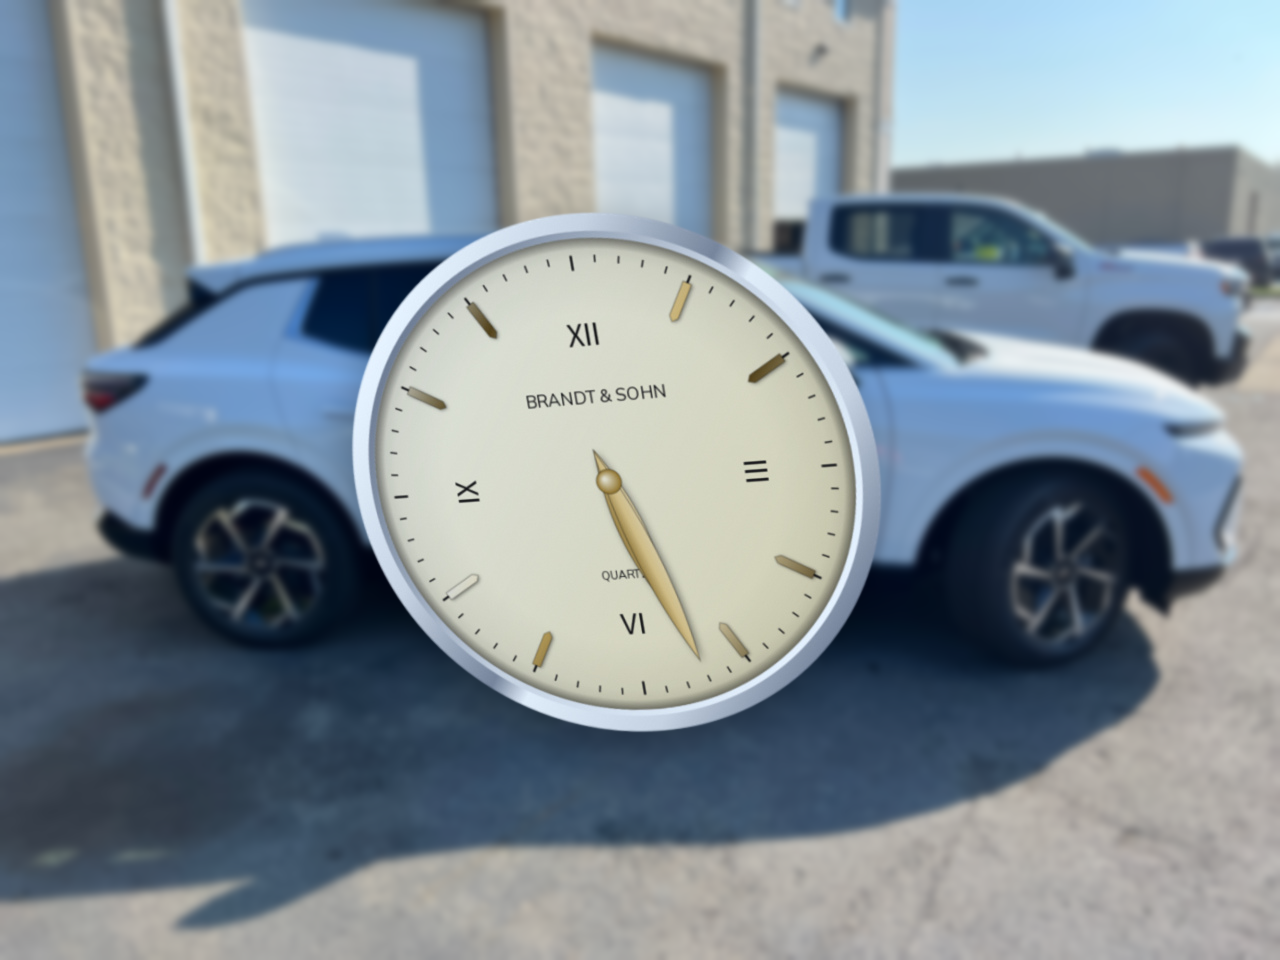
5:27
